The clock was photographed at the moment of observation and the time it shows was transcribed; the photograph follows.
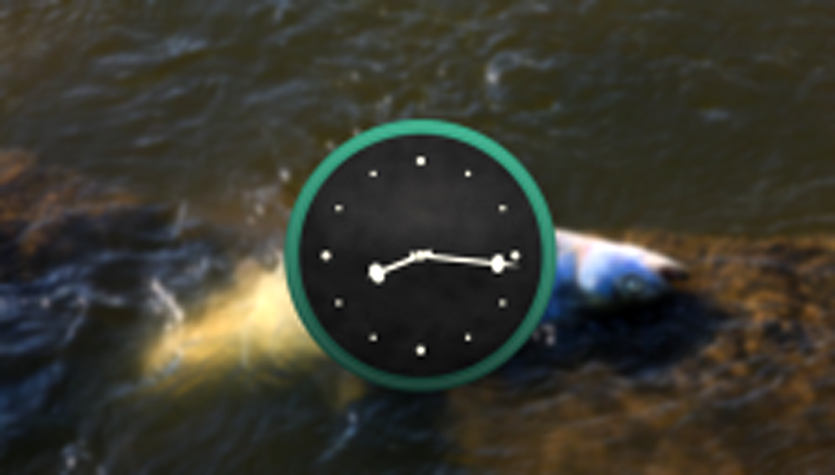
8:16
